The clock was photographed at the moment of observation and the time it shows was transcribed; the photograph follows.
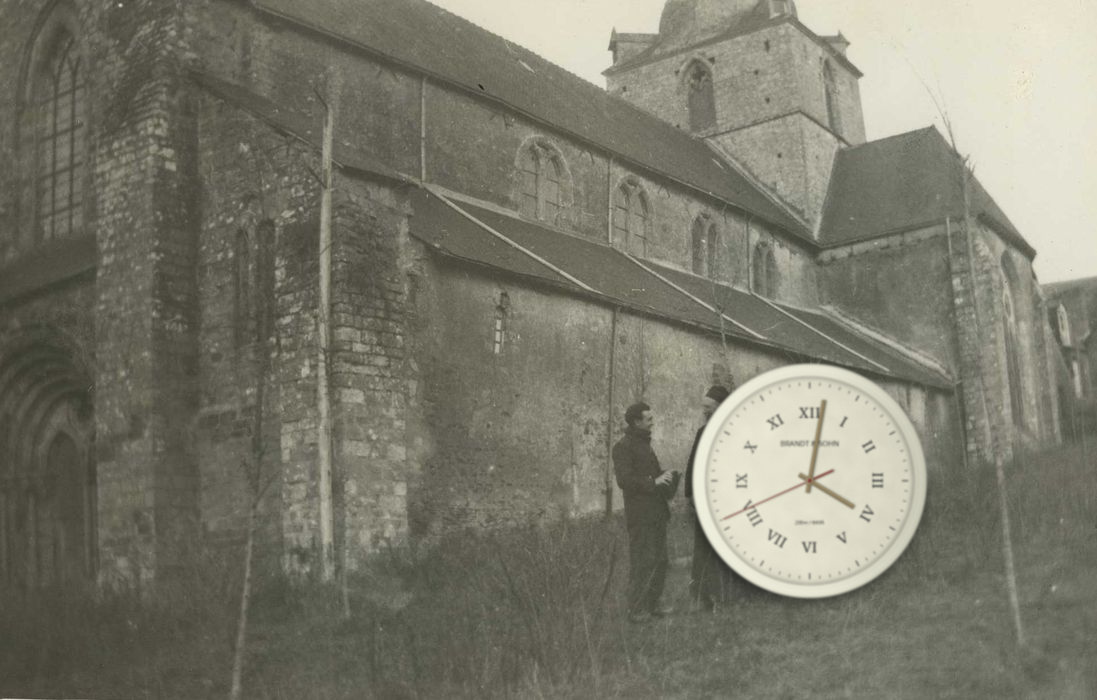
4:01:41
